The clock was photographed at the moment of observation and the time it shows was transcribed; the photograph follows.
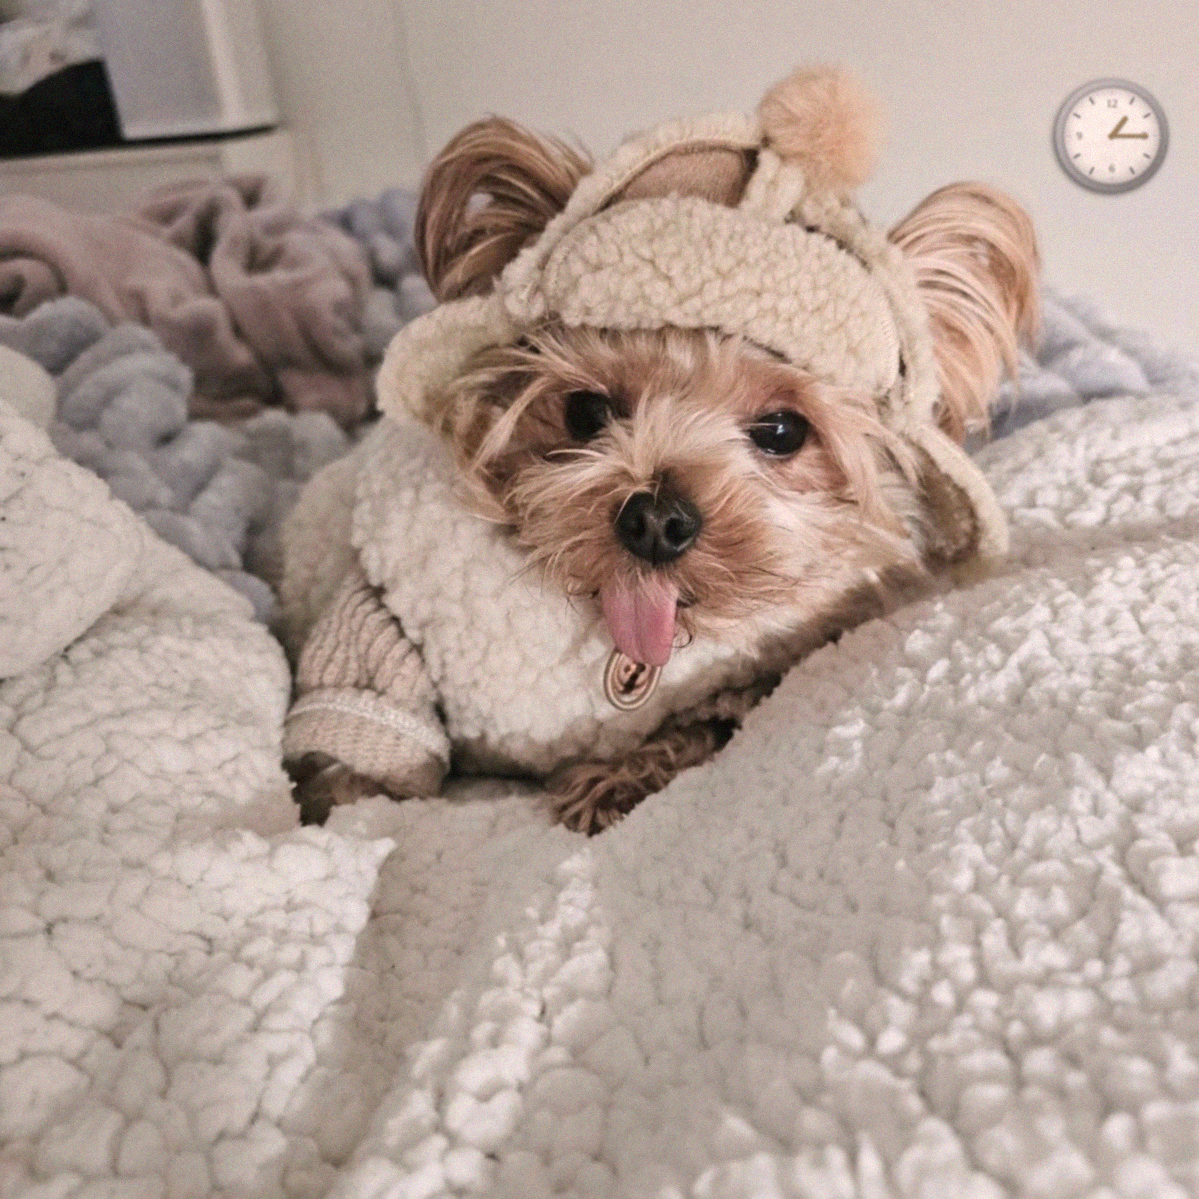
1:15
